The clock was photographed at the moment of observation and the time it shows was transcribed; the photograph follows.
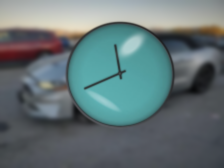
11:41
